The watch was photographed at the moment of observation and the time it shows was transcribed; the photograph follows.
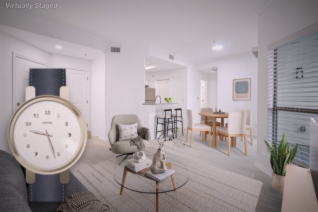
9:27
